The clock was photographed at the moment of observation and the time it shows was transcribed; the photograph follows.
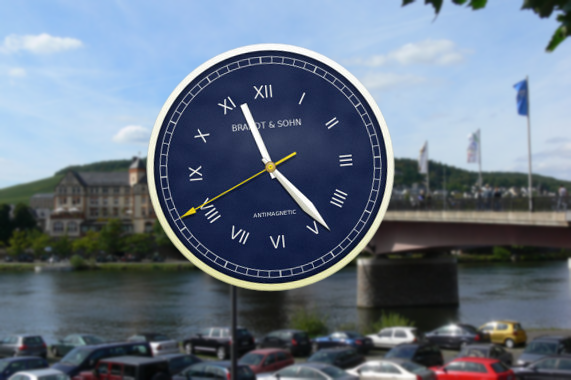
11:23:41
